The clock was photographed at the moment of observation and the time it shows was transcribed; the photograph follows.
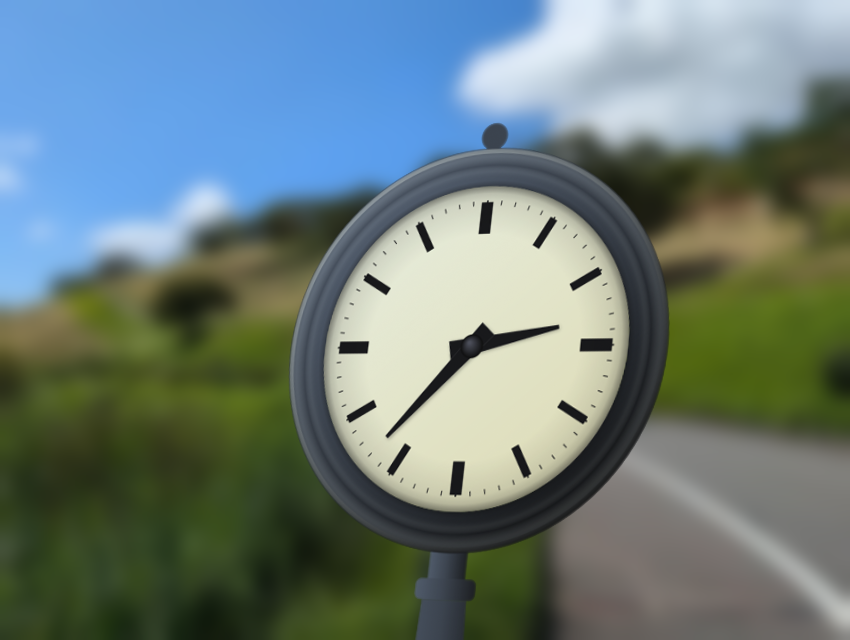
2:37
